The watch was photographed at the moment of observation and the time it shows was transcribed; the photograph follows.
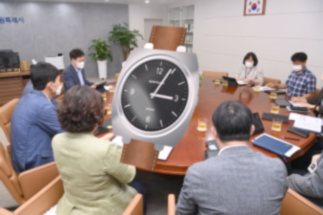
3:04
